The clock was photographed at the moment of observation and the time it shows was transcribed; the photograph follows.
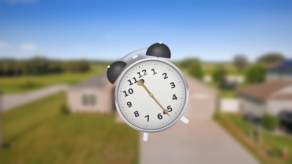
11:27
